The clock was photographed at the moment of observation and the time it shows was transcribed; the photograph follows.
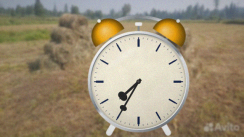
7:35
